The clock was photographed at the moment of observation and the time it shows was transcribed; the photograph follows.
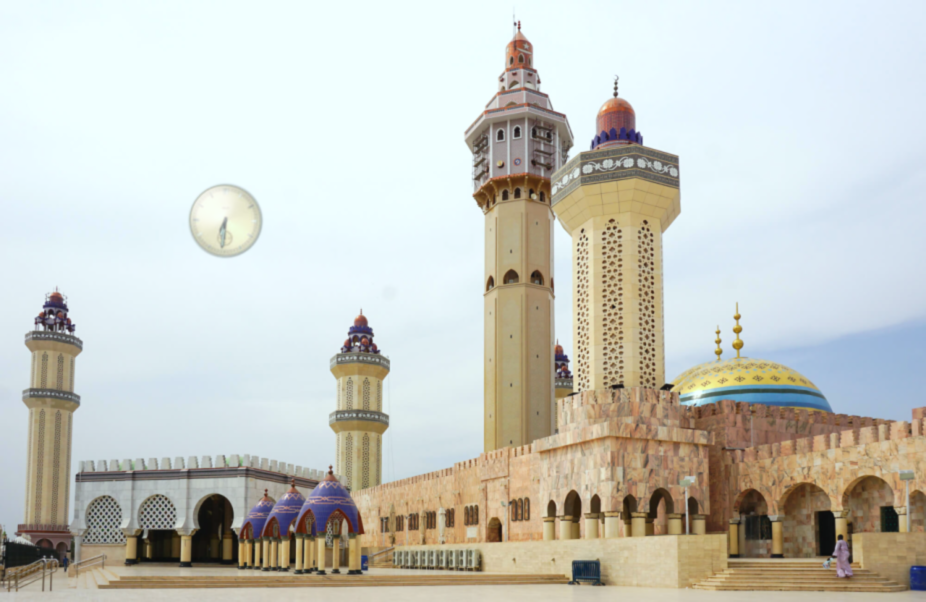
6:31
